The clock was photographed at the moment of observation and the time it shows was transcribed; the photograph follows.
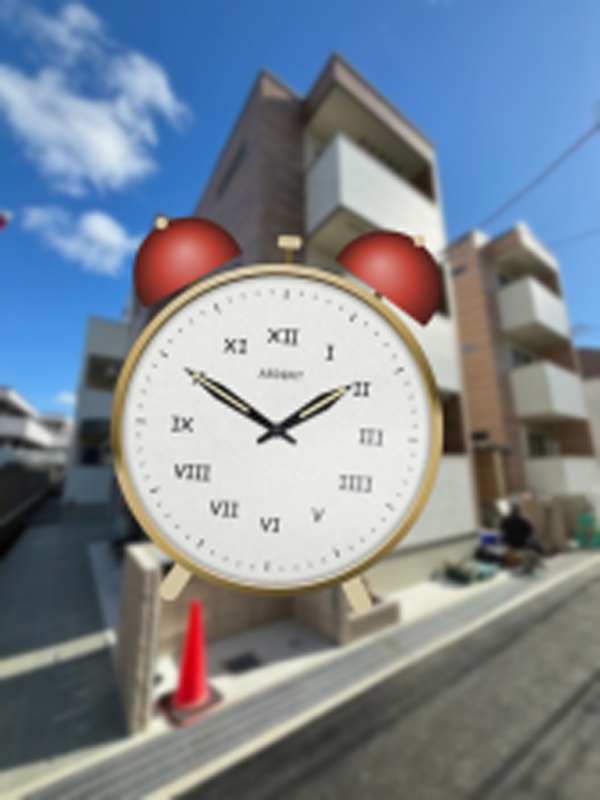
1:50
